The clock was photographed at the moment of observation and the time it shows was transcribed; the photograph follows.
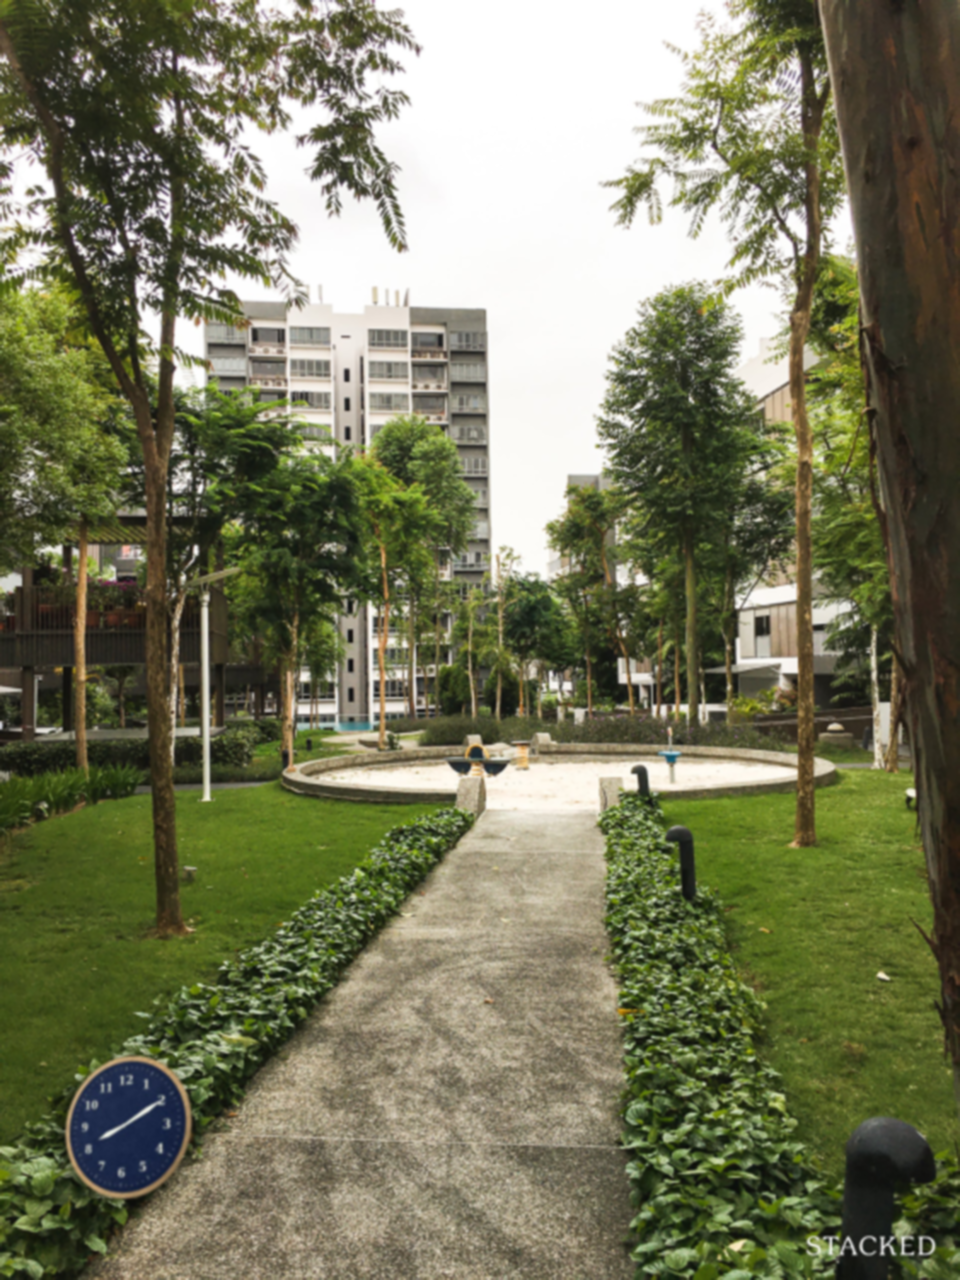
8:10
